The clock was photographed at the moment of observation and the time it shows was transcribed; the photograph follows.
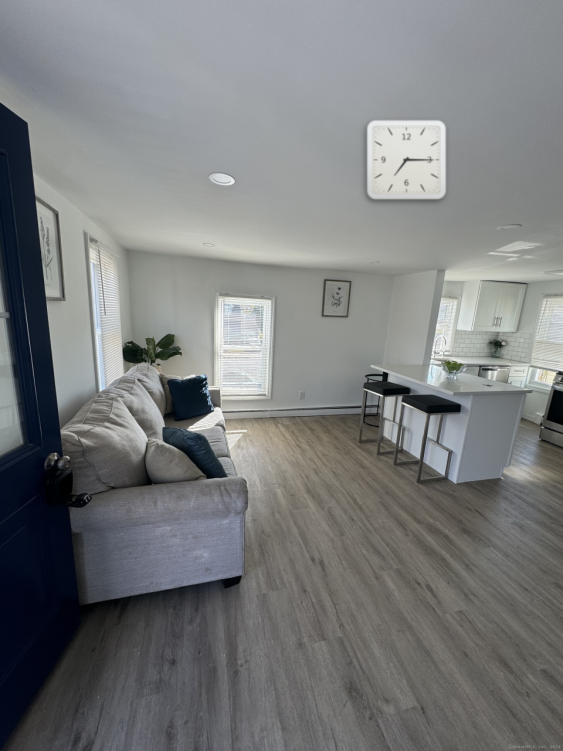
7:15
